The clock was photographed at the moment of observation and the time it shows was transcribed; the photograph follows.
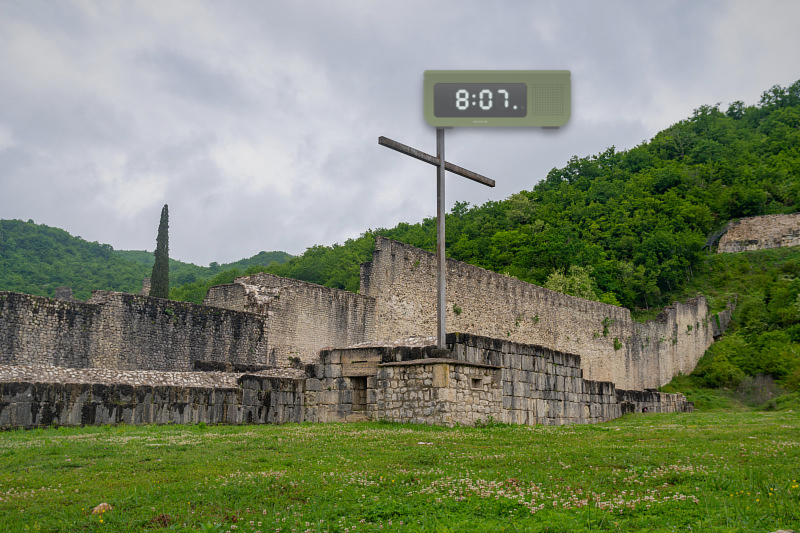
8:07
